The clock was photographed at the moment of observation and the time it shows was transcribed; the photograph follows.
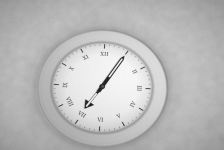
7:05
